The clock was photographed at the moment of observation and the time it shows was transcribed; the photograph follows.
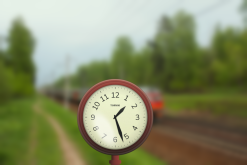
1:27
